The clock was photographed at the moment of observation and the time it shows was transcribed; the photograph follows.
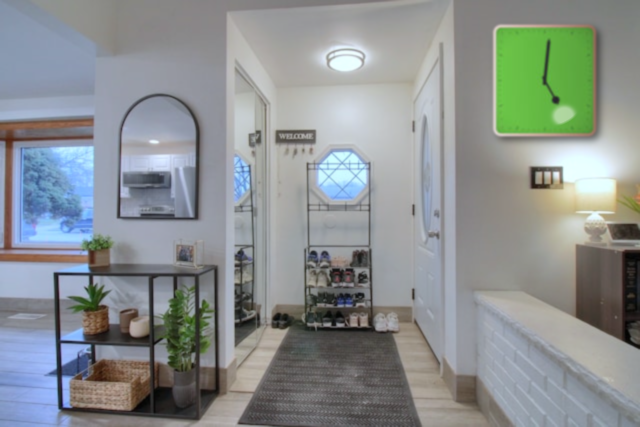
5:01
